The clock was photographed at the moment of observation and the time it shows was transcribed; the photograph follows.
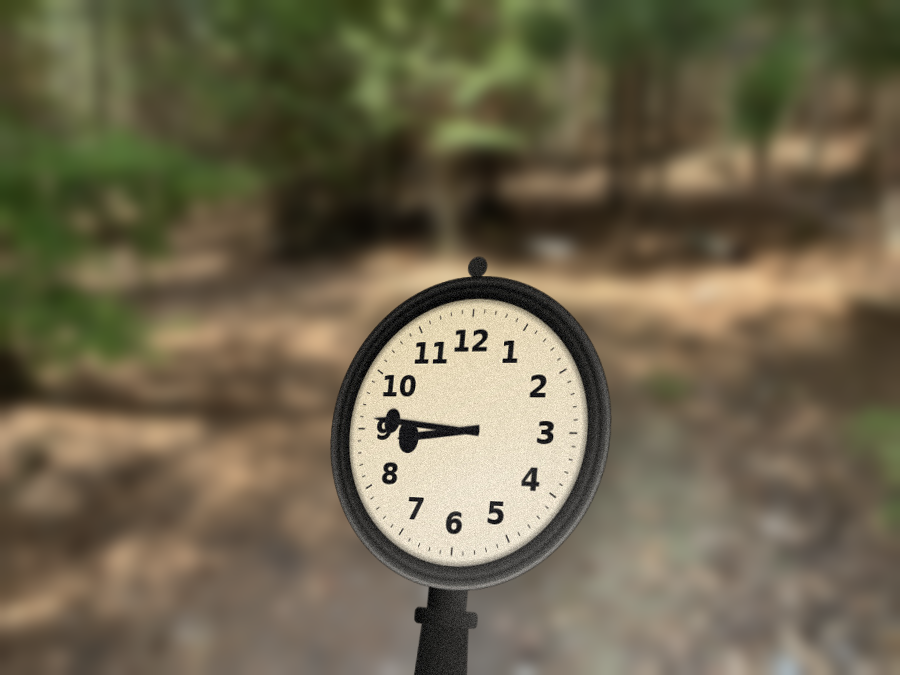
8:46
